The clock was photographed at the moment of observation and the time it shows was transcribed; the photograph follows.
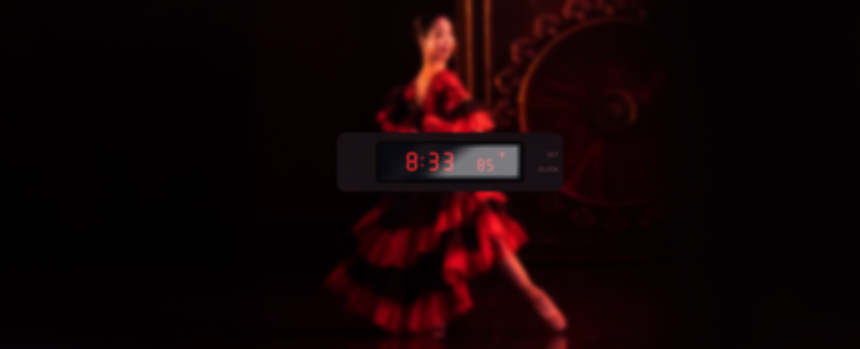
8:33
